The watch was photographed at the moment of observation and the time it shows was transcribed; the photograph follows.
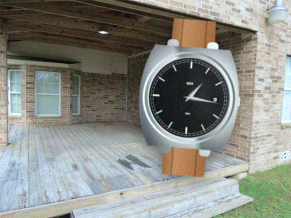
1:16
